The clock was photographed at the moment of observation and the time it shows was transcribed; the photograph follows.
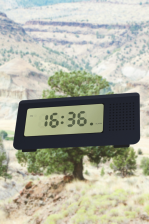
16:36
